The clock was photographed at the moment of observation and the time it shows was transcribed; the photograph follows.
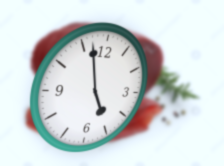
4:57
